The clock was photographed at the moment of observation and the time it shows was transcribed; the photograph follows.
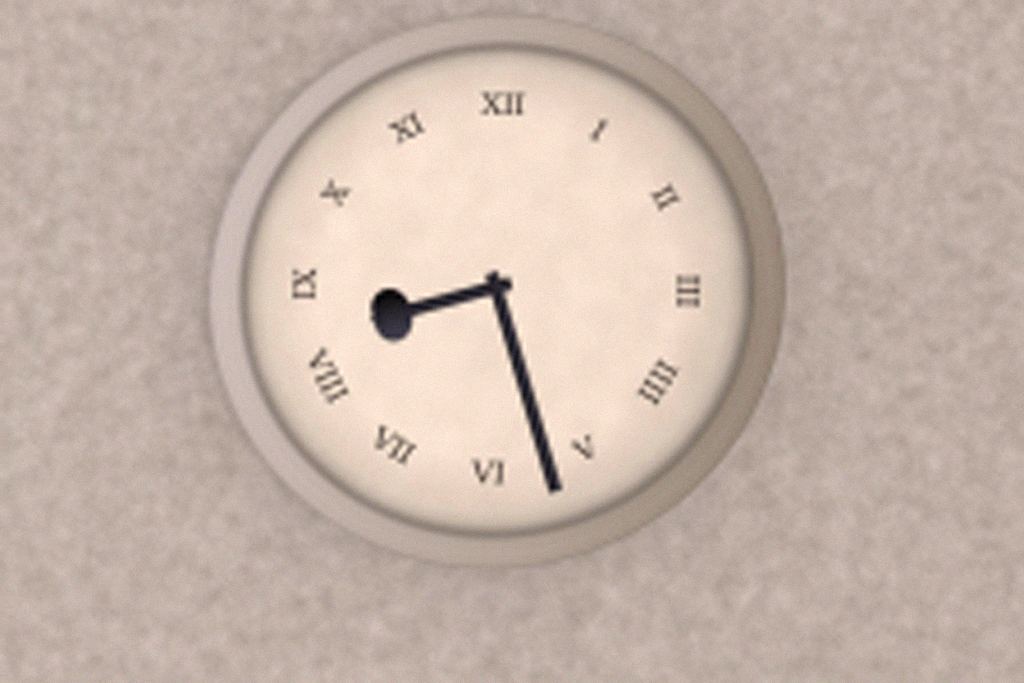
8:27
